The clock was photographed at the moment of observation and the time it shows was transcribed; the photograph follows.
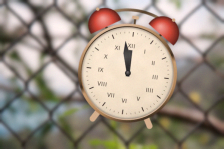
11:58
